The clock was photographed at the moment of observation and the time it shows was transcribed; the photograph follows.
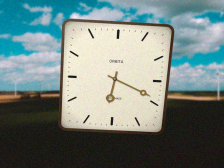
6:19
